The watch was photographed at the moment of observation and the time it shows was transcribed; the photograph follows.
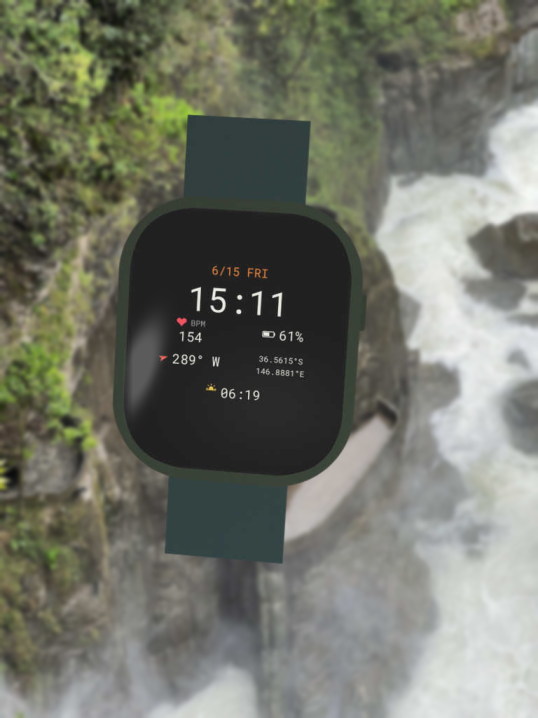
15:11
